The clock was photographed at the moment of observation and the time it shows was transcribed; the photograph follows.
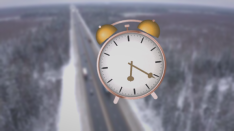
6:21
